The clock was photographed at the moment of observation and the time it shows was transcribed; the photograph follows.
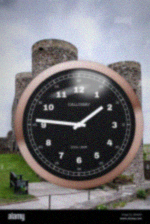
1:46
